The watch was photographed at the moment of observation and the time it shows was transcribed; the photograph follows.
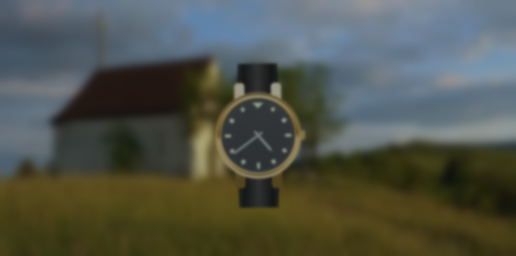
4:39
